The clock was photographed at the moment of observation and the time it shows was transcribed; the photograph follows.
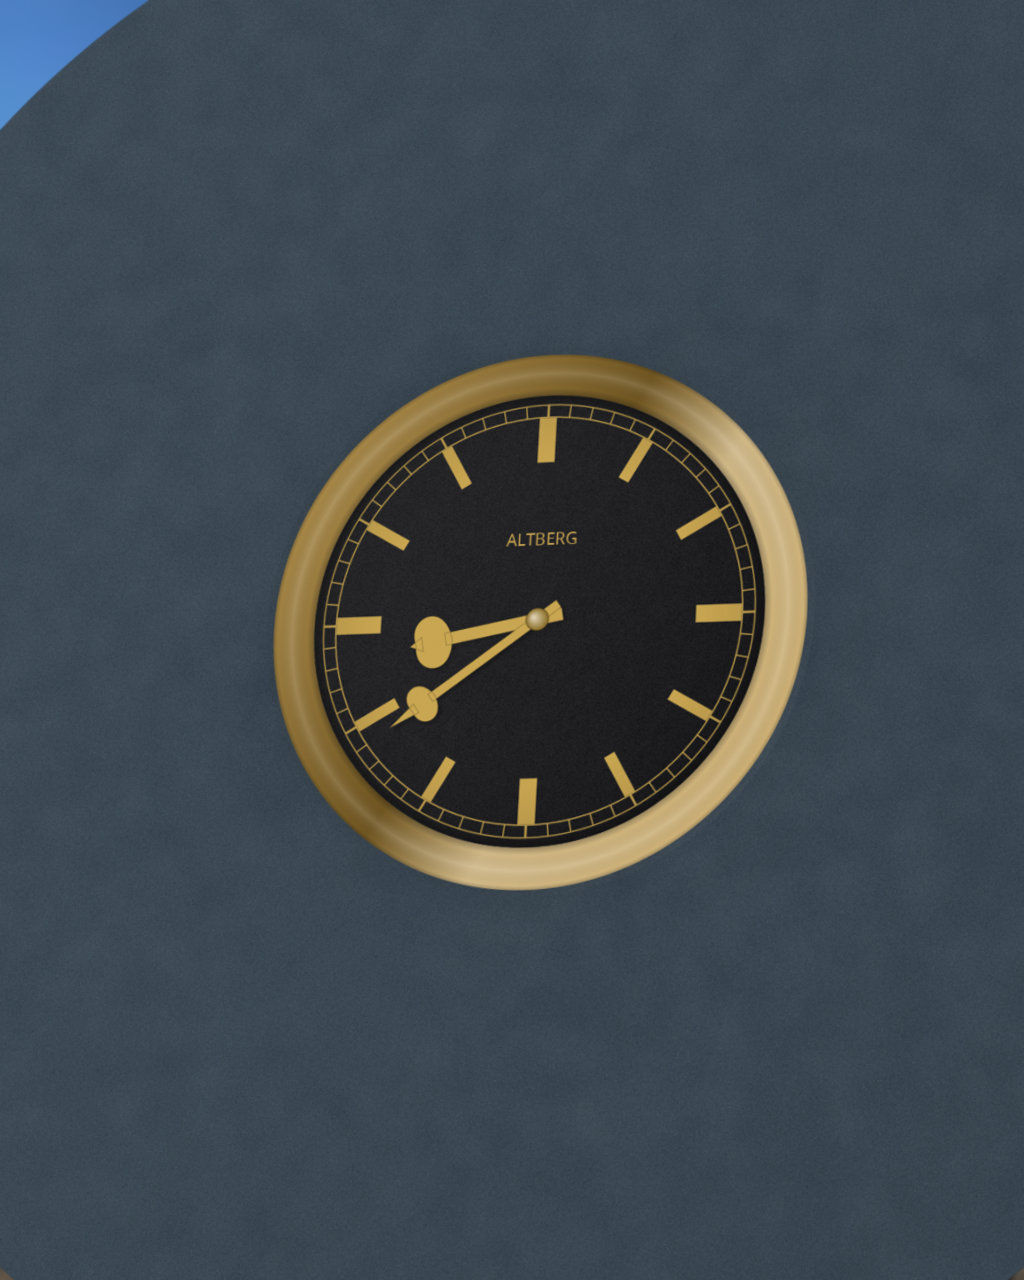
8:39
